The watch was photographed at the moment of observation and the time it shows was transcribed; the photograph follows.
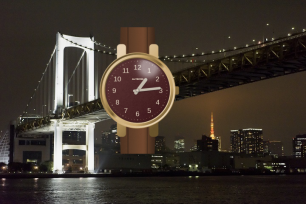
1:14
